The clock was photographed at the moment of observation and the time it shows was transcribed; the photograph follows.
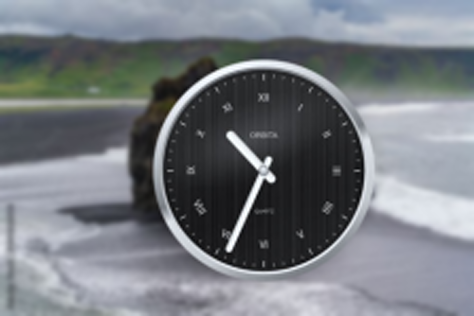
10:34
